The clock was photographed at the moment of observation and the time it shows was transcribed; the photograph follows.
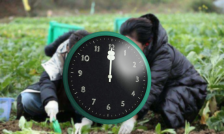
12:00
